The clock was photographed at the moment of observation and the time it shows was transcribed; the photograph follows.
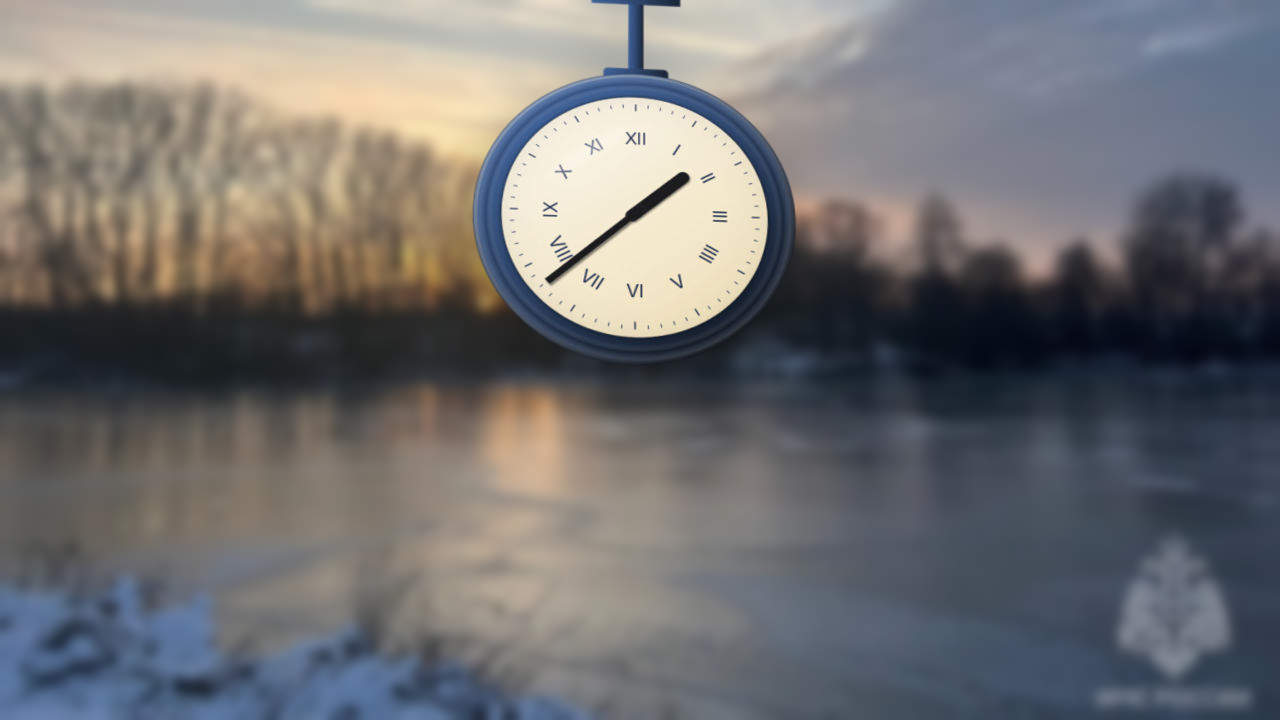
1:38
